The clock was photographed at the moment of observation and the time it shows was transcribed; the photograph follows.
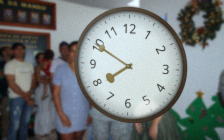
7:50
